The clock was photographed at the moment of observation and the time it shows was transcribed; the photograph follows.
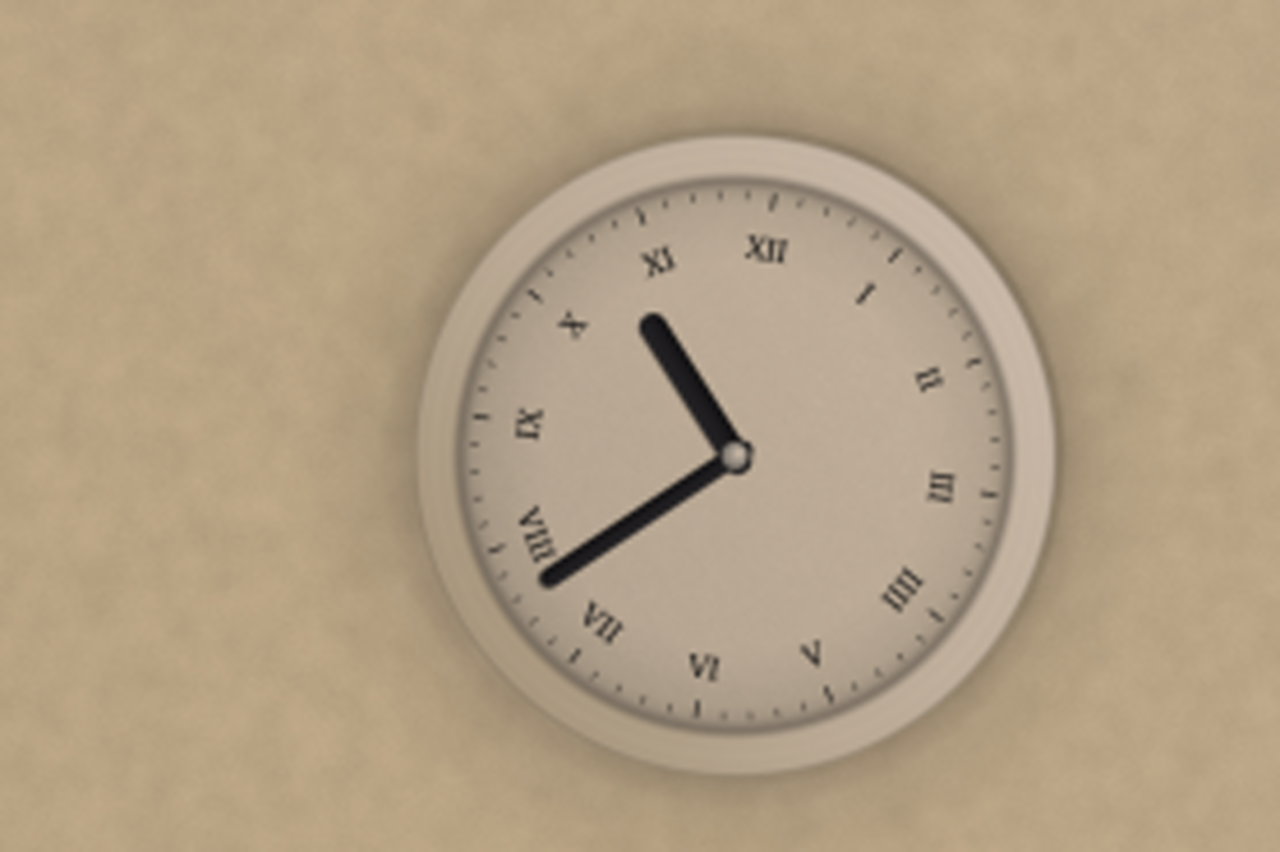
10:38
